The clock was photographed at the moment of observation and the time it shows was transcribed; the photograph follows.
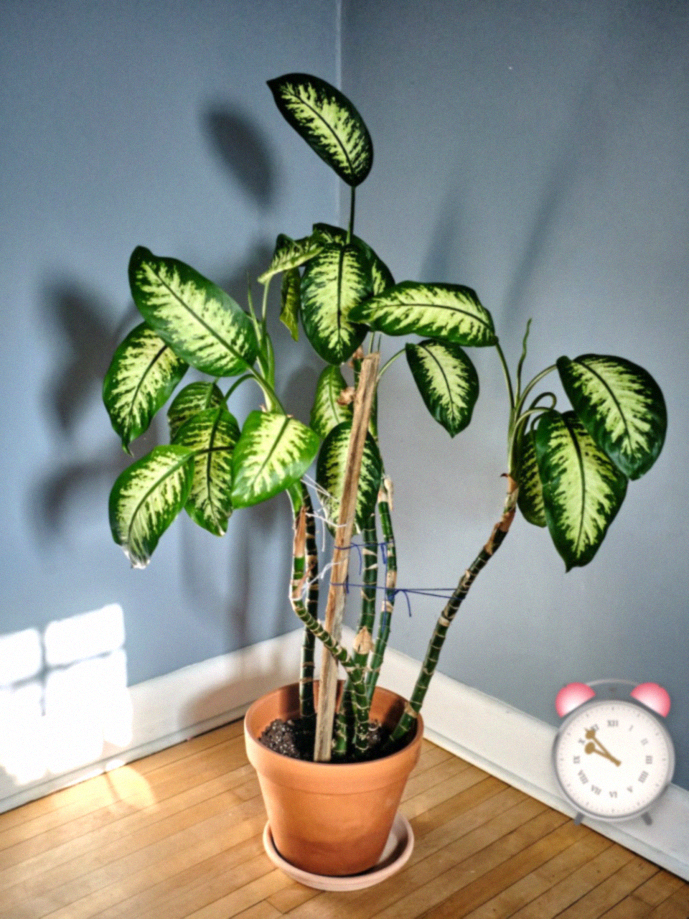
9:53
